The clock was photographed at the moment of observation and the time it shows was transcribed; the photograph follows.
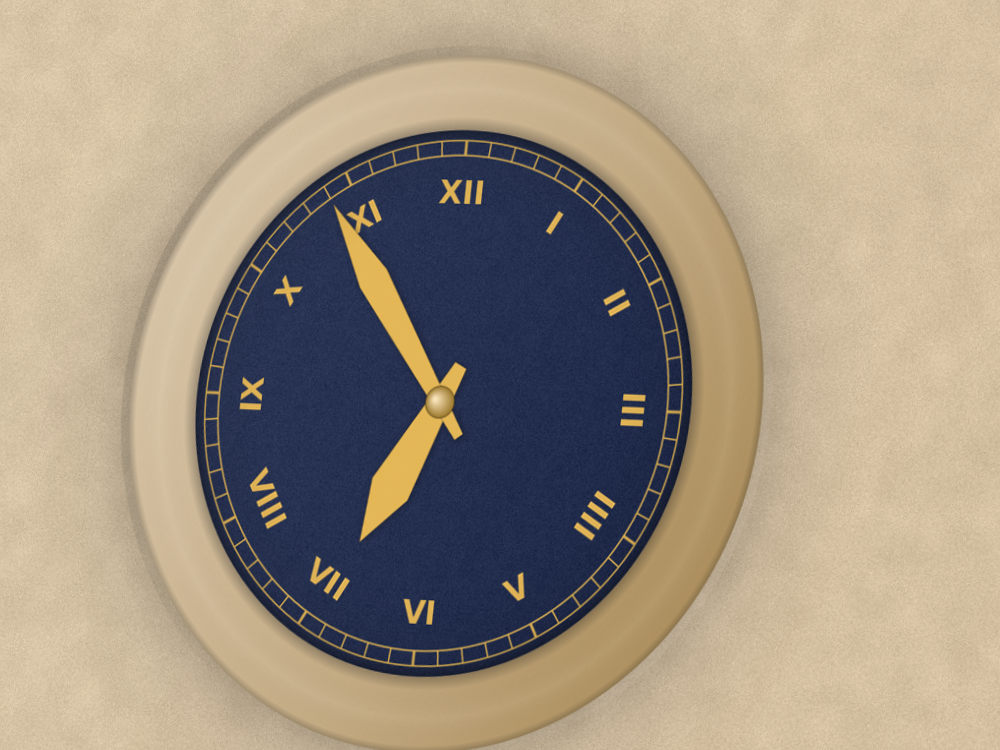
6:54
